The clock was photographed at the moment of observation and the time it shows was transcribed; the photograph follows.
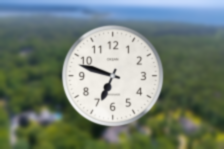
6:48
